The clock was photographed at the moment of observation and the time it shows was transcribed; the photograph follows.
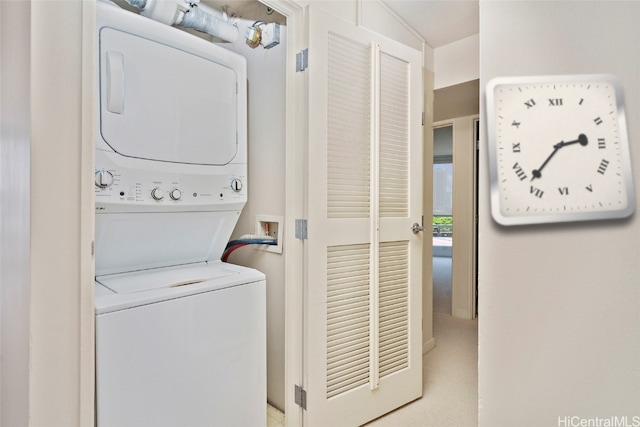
2:37
